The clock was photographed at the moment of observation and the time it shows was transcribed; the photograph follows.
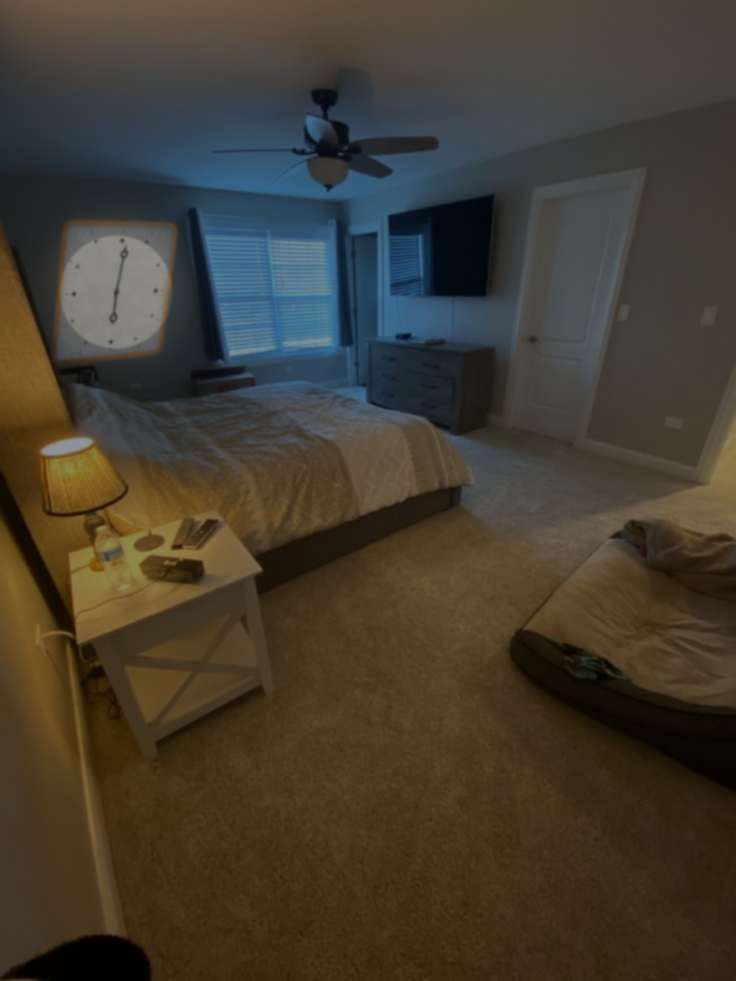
6:01
